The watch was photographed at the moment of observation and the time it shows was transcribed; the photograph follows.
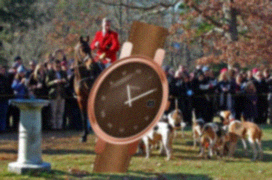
11:10
